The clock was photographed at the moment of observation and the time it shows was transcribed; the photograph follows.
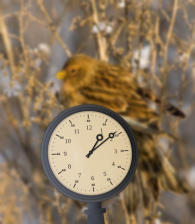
1:09
